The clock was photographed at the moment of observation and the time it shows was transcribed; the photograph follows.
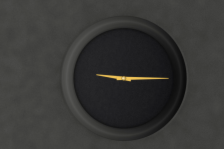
9:15
